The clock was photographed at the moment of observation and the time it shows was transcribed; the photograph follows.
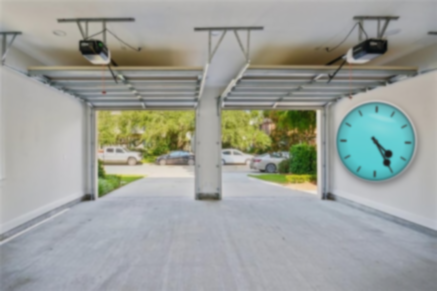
4:25
